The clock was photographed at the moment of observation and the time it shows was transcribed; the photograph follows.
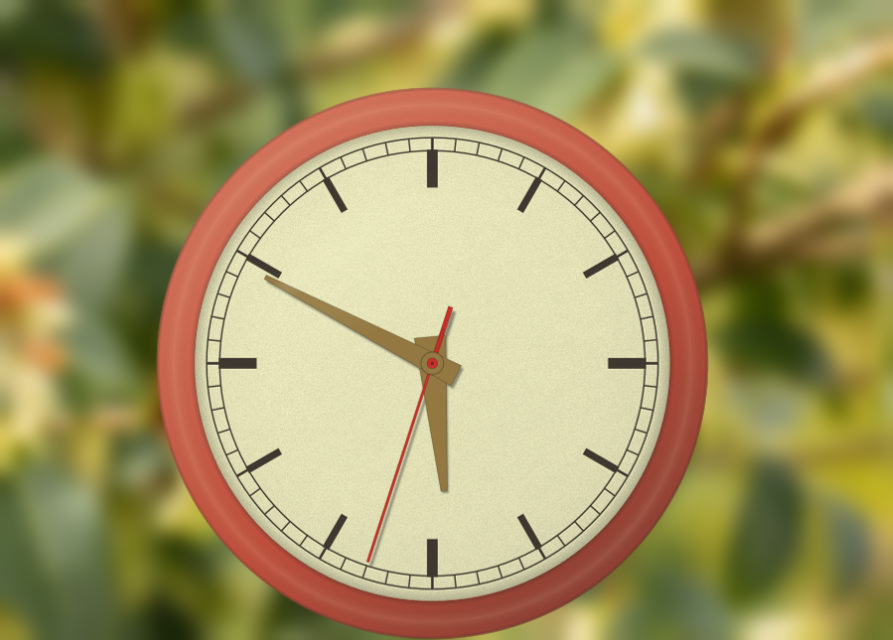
5:49:33
